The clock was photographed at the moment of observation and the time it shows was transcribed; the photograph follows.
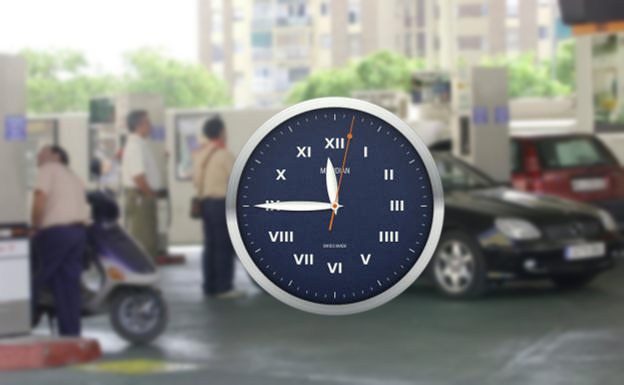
11:45:02
